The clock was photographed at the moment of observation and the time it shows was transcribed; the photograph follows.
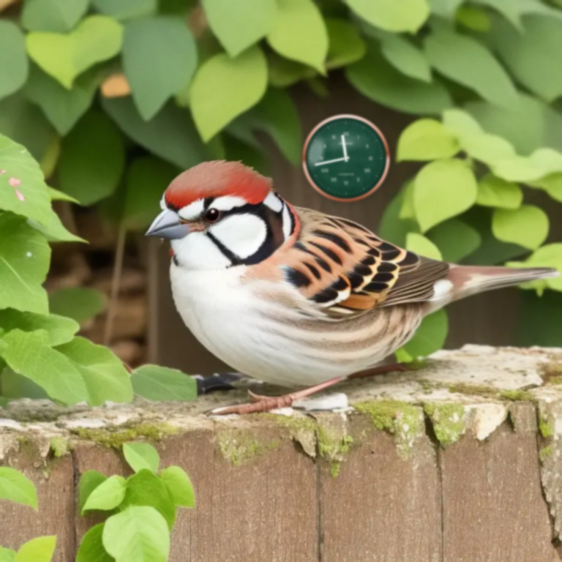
11:43
